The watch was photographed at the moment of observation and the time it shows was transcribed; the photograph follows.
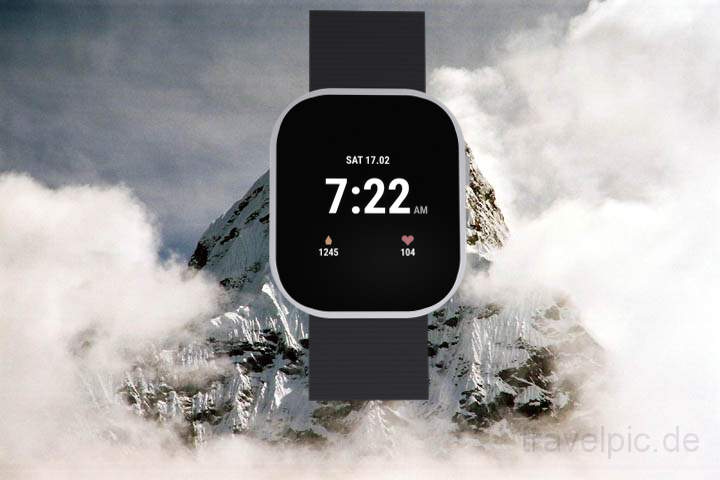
7:22
